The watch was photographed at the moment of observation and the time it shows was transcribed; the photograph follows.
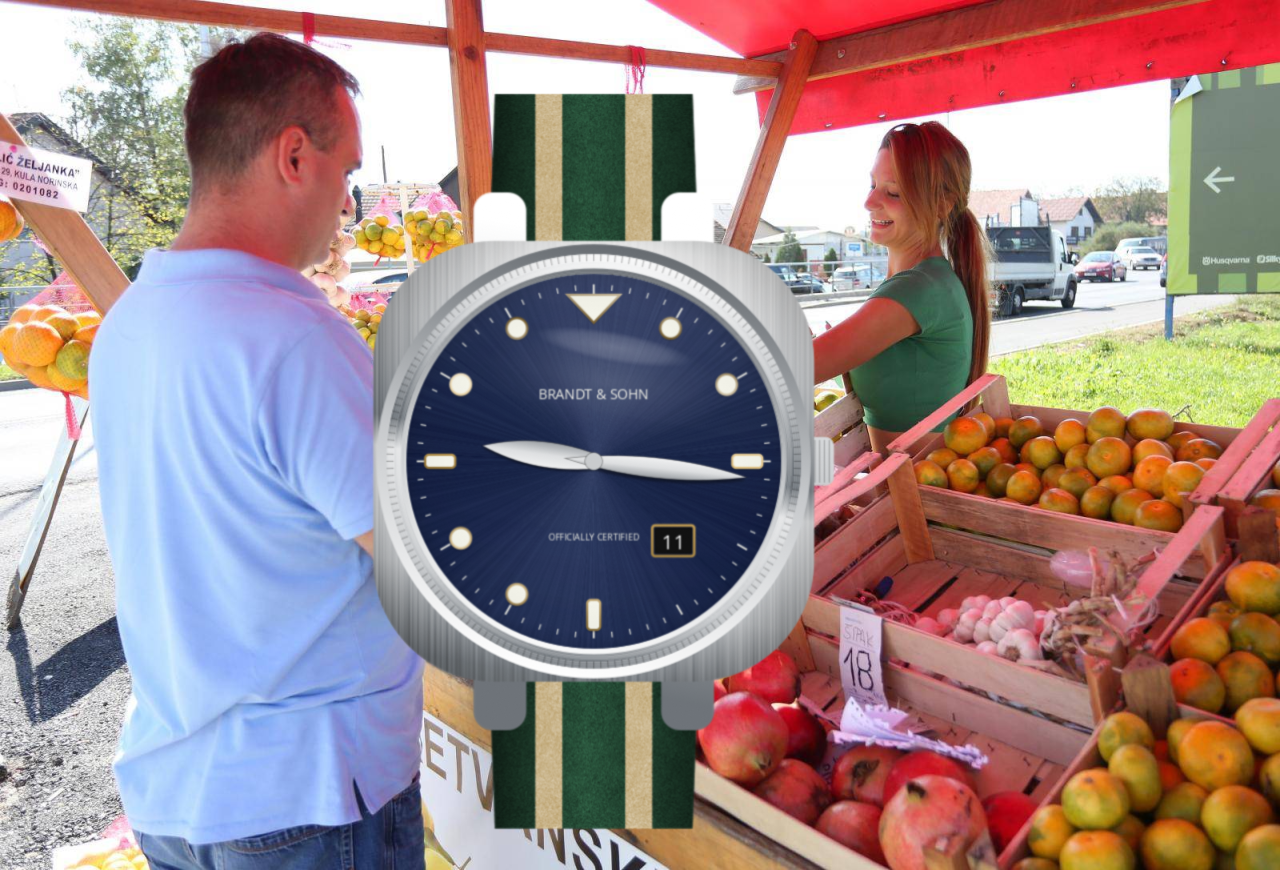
9:16
